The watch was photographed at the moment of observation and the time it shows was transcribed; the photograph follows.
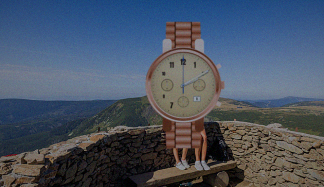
2:10
